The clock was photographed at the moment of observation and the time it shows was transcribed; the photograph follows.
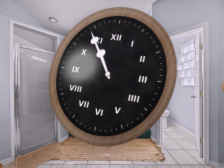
10:54
